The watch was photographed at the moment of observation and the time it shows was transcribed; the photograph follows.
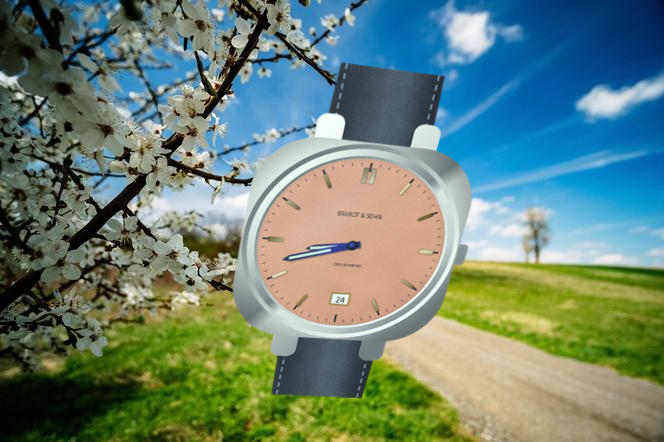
8:42
